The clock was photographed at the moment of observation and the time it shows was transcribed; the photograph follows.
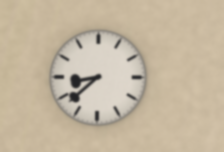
8:38
